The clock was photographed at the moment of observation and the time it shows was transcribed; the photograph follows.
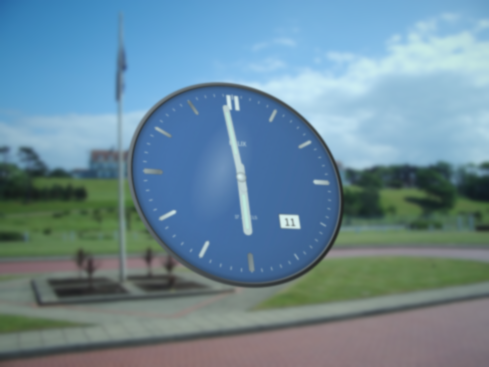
5:59
